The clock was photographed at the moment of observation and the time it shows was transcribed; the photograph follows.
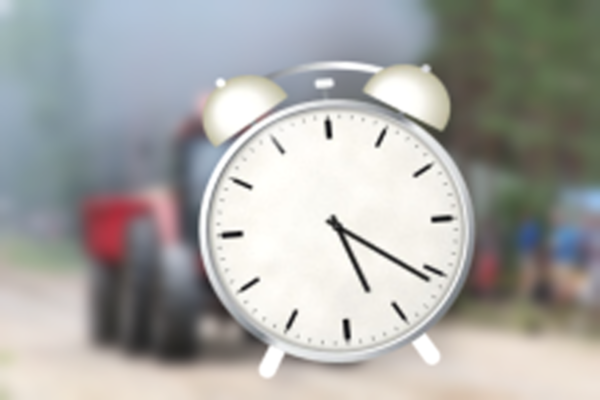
5:21
